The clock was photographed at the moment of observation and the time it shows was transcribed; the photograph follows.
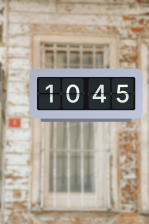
10:45
